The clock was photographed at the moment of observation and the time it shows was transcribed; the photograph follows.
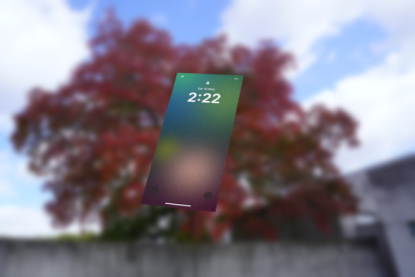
2:22
